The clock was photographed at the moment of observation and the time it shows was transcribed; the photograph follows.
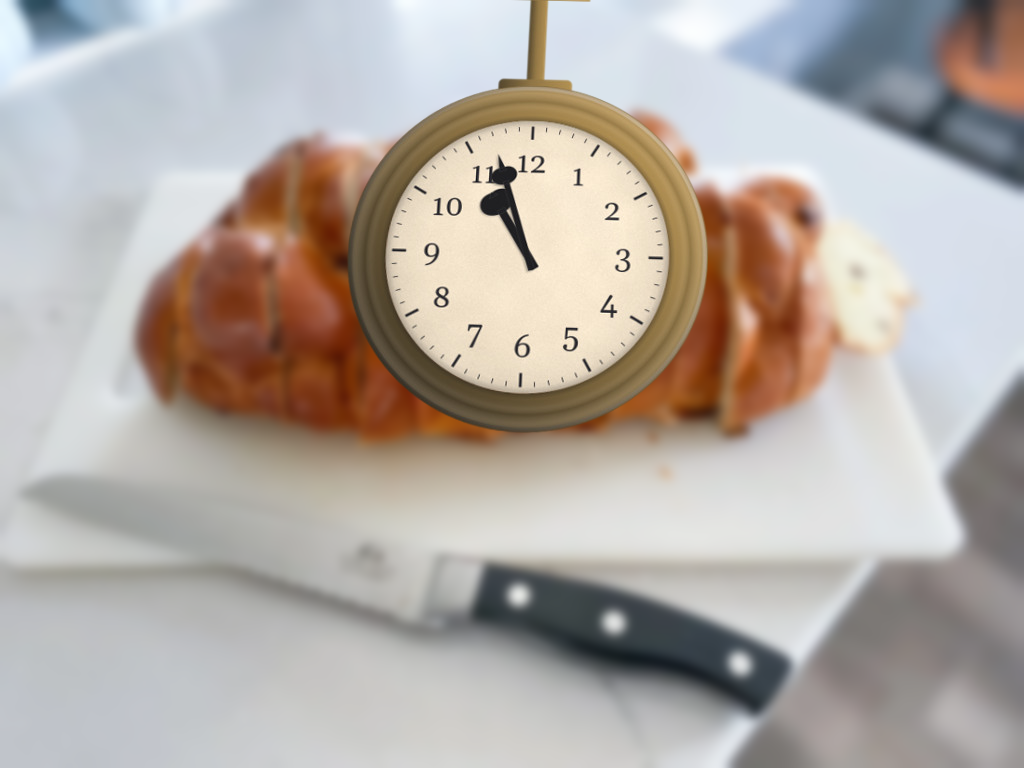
10:57
